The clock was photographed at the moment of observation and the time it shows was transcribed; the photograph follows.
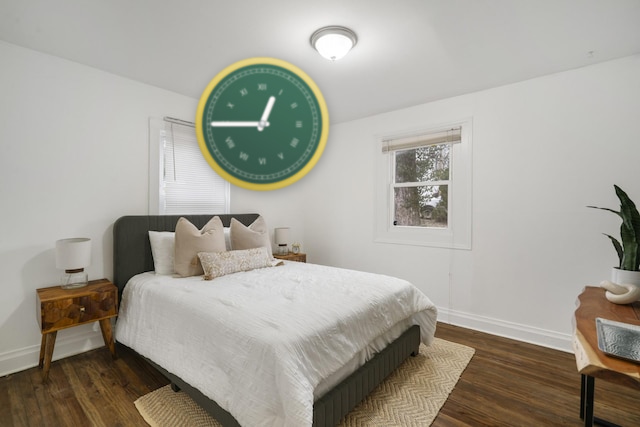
12:45
